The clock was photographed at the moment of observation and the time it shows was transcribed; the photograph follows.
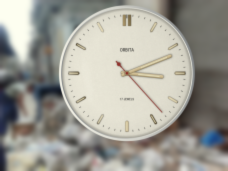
3:11:23
